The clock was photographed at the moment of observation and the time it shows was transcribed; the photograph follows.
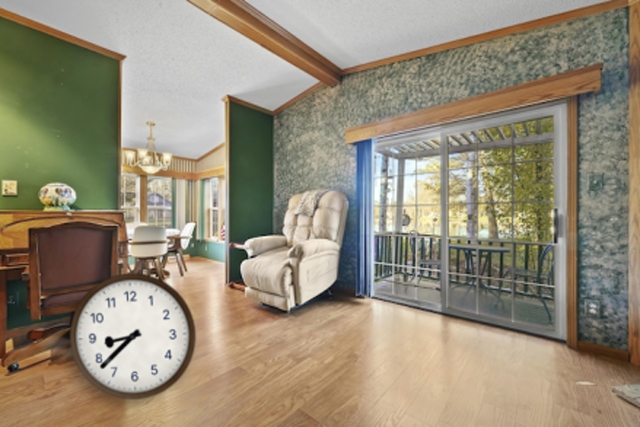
8:38
